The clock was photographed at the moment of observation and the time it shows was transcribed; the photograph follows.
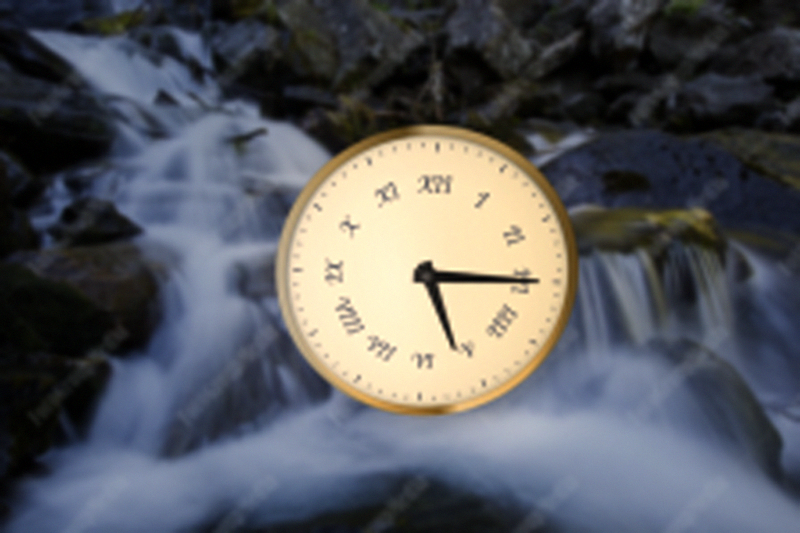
5:15
